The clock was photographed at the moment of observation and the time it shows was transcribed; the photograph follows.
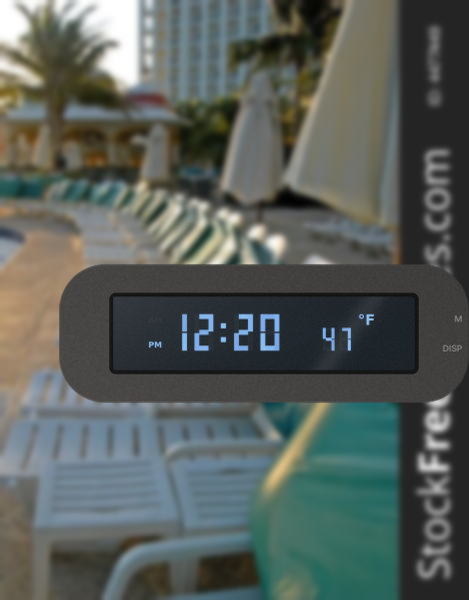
12:20
